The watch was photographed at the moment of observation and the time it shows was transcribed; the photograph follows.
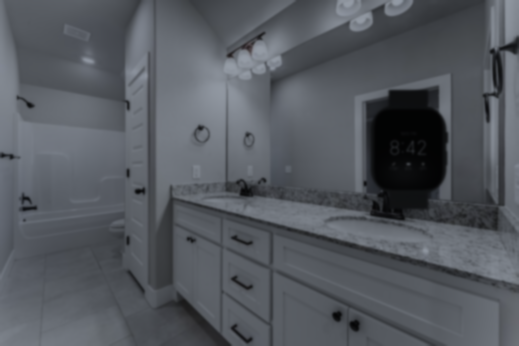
8:42
